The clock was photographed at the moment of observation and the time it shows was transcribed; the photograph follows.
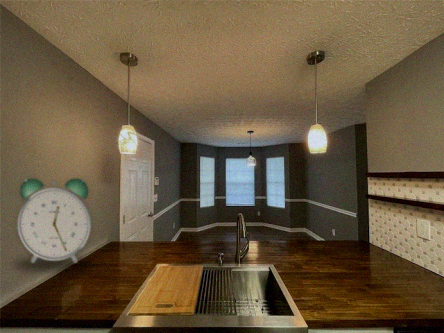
12:26
